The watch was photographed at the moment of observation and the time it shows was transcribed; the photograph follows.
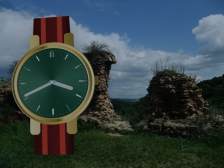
3:41
